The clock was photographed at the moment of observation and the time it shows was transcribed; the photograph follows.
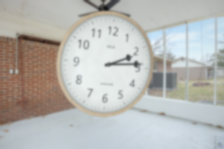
2:14
